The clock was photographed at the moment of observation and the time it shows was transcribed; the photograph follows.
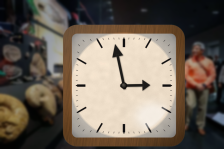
2:58
